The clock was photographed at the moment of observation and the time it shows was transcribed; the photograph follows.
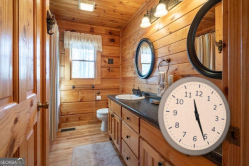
11:26
